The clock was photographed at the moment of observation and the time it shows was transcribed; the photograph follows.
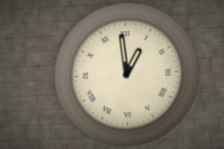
12:59
